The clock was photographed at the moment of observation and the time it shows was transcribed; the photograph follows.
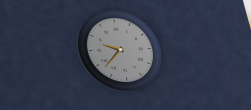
9:38
